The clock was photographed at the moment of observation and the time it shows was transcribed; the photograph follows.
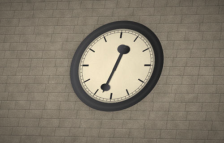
12:33
